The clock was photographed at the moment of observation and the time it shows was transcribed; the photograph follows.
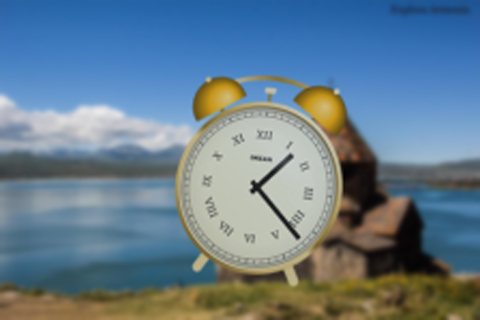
1:22
